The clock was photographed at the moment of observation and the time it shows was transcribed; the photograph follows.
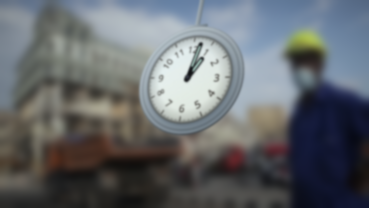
1:02
